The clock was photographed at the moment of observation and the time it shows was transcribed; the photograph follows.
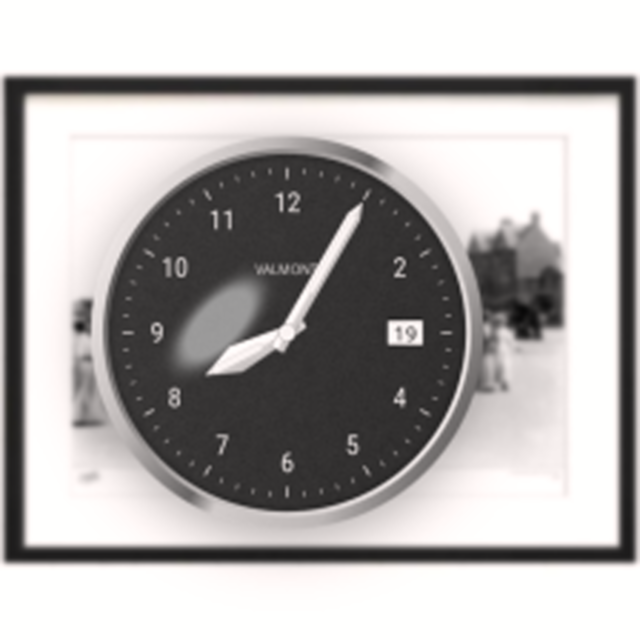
8:05
